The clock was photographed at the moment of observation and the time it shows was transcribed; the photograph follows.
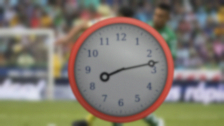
8:13
